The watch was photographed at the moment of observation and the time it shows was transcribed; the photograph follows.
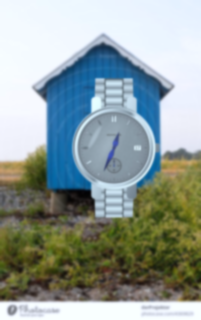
12:34
